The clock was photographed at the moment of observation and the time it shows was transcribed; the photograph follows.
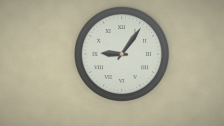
9:06
